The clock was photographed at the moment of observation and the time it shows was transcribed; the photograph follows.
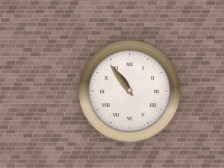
10:54
